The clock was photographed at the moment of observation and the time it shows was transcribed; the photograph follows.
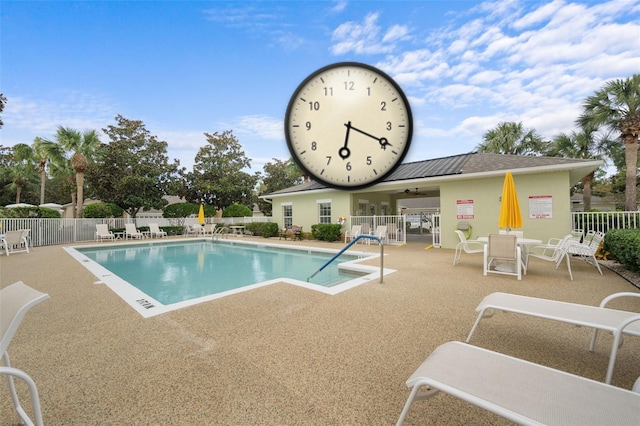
6:19
